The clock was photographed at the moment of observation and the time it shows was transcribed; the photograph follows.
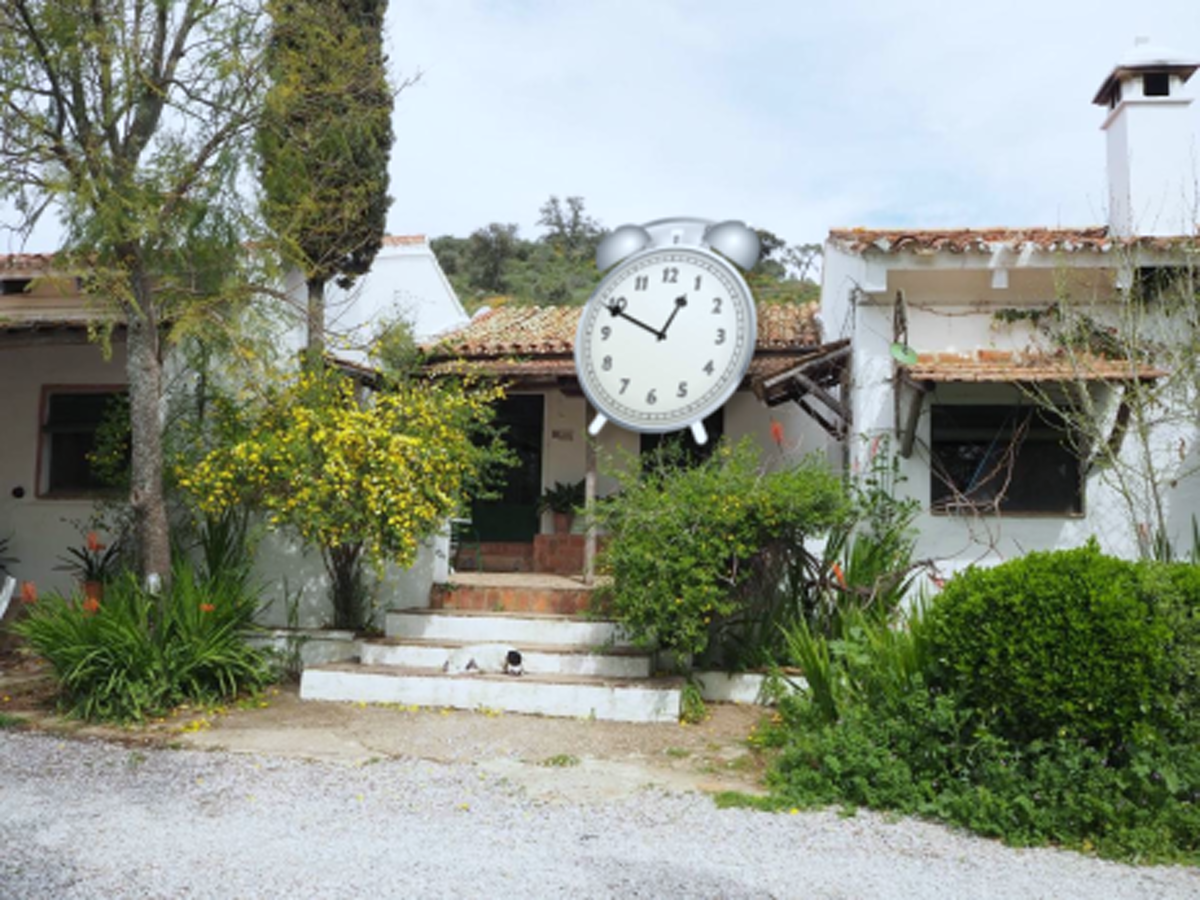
12:49
